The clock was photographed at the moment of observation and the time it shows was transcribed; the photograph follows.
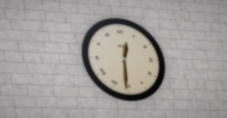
12:31
